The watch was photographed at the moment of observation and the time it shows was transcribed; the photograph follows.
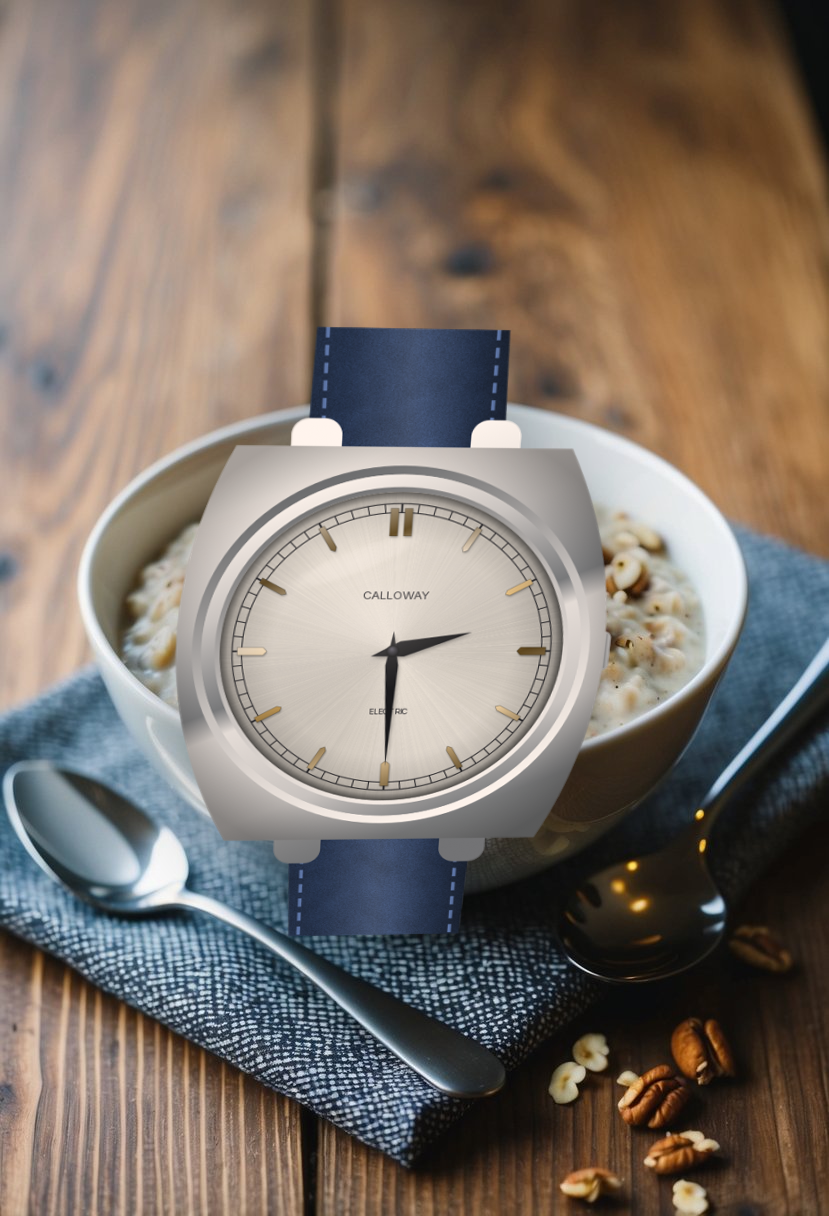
2:30
